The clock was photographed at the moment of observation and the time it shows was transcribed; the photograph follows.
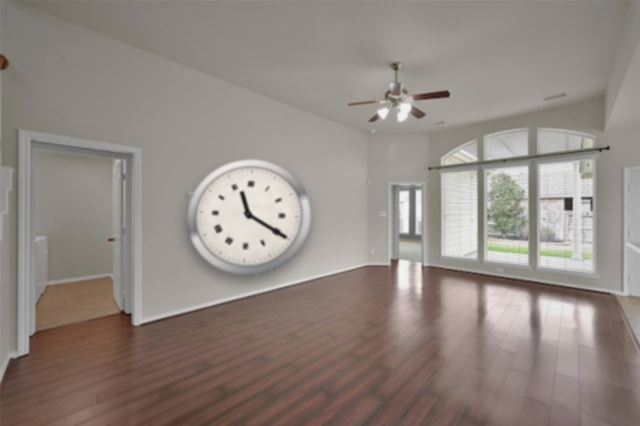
11:20
